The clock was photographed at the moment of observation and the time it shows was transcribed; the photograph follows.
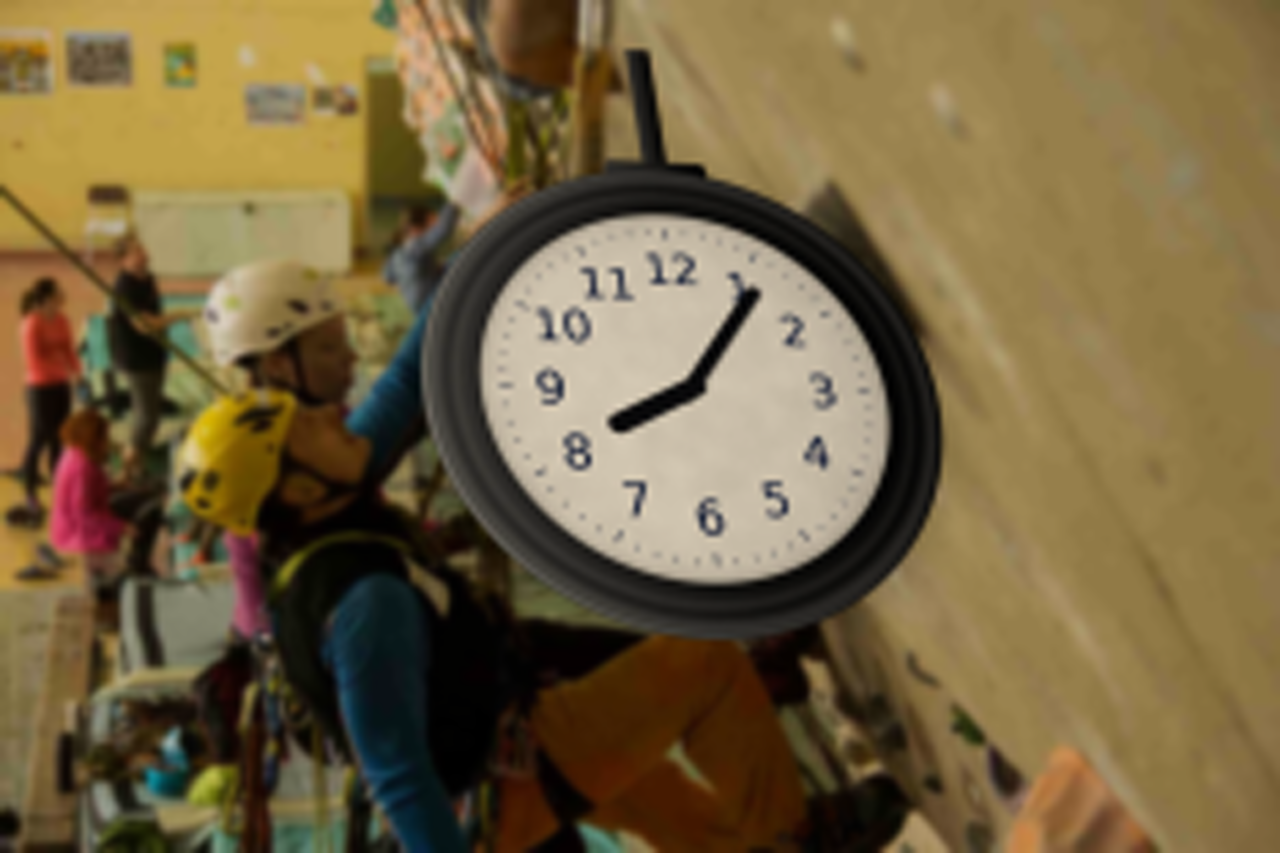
8:06
